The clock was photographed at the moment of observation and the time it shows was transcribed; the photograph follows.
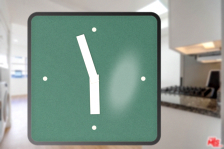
5:57
